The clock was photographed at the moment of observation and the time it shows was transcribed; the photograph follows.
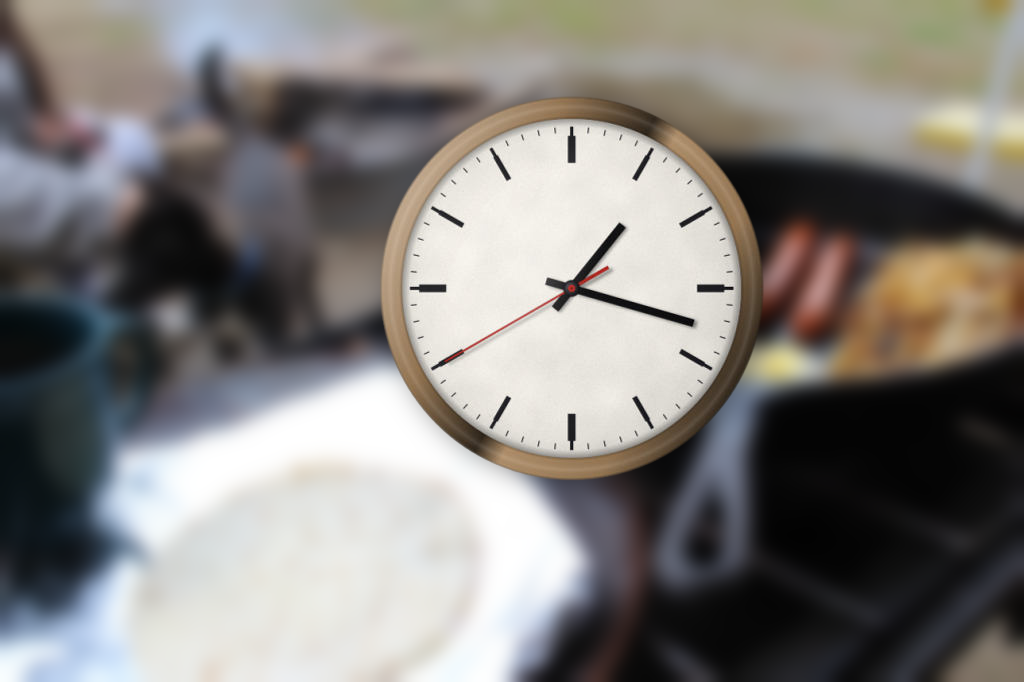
1:17:40
